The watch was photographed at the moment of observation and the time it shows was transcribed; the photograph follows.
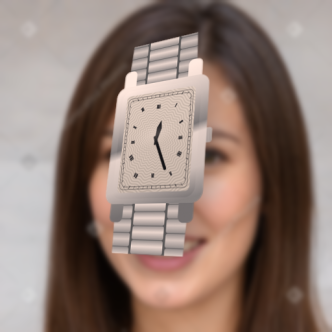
12:26
